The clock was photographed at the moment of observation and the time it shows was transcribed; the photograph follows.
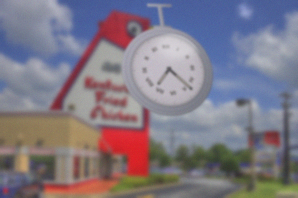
7:23
